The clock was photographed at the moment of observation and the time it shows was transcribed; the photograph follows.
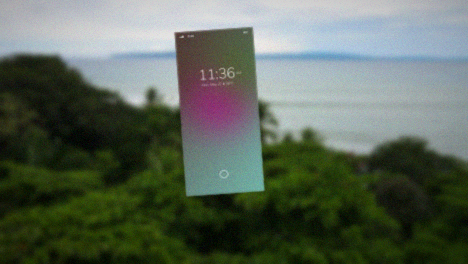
11:36
